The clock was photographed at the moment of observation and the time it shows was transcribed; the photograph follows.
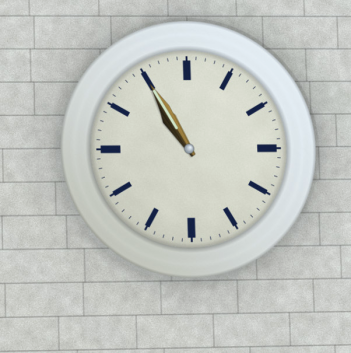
10:55
